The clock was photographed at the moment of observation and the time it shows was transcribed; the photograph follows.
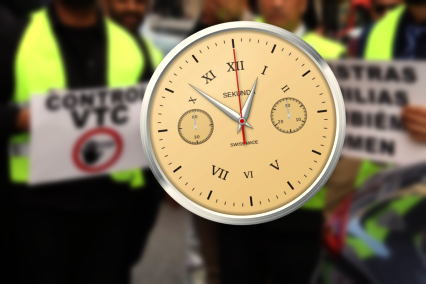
12:52
